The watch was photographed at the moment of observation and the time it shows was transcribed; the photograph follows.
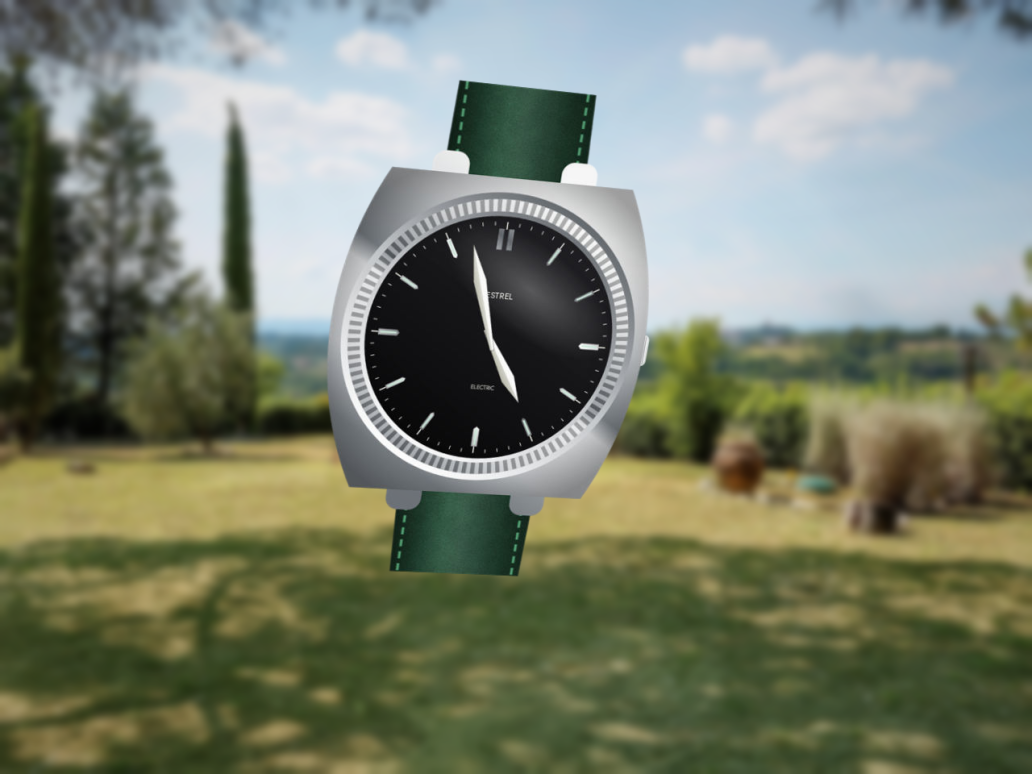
4:57
